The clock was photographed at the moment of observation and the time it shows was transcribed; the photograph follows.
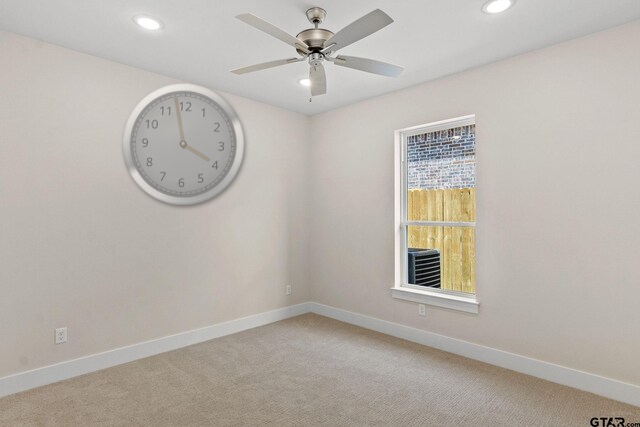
3:58
